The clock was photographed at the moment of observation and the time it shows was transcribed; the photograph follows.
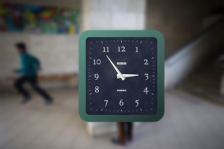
2:54
